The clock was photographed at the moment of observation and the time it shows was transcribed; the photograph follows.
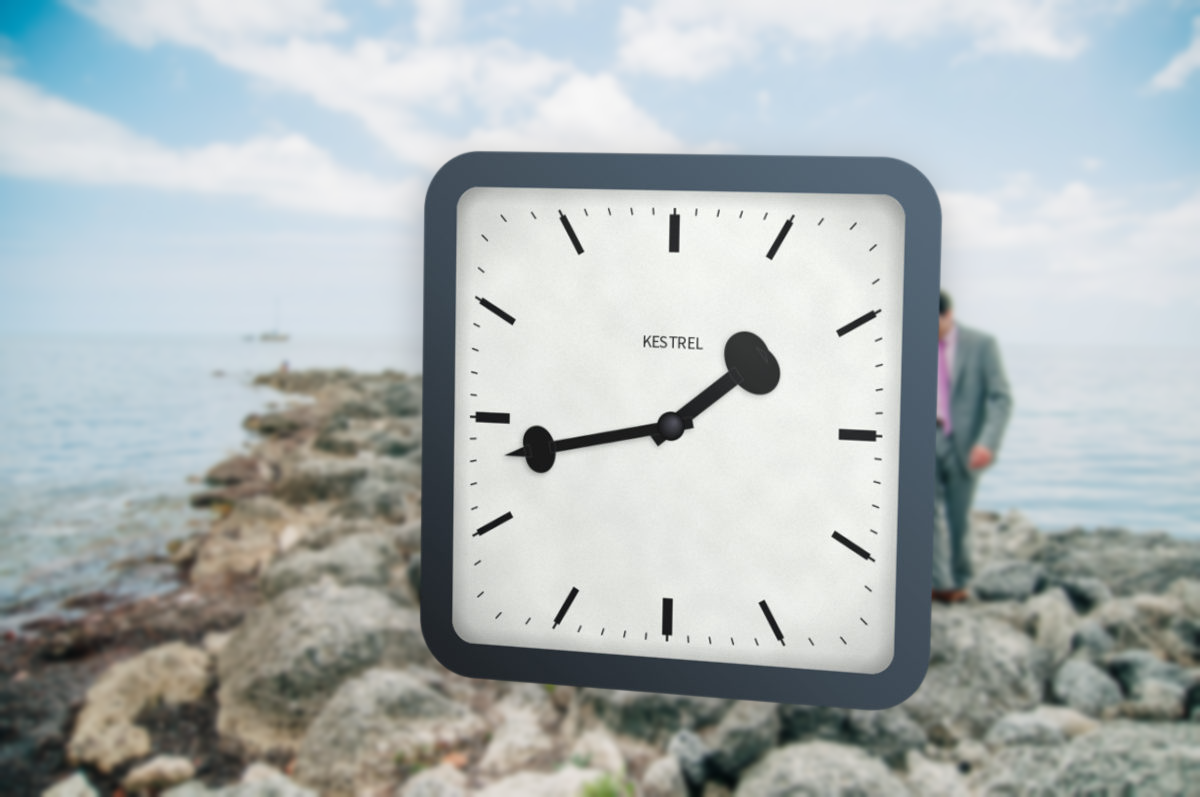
1:43
